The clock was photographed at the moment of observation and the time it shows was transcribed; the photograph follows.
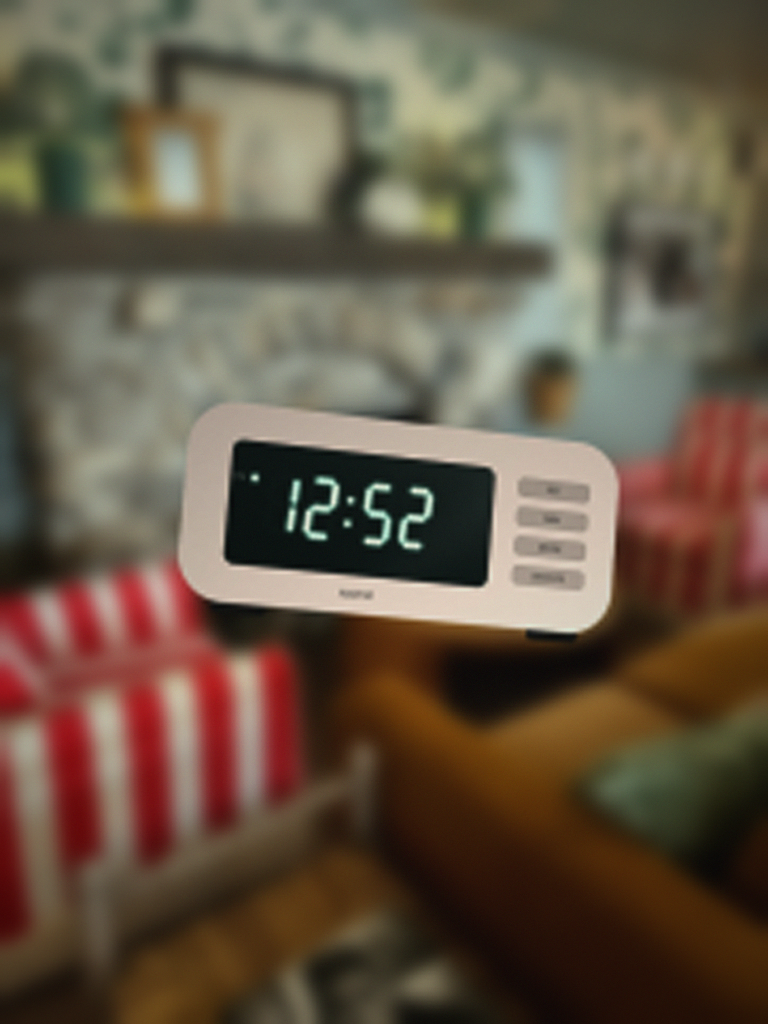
12:52
